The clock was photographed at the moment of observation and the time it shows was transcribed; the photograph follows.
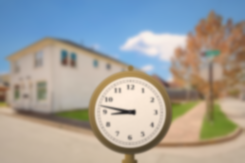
8:47
